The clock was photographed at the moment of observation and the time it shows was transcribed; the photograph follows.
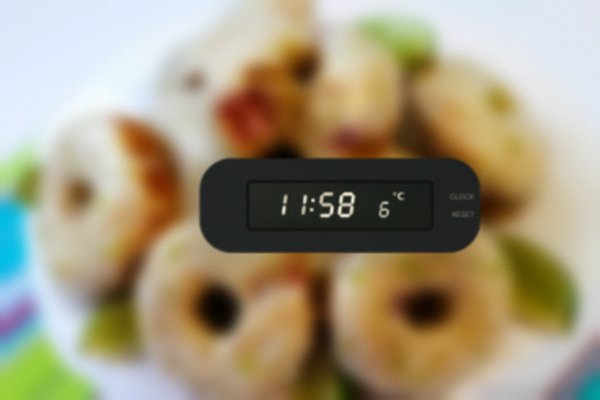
11:58
